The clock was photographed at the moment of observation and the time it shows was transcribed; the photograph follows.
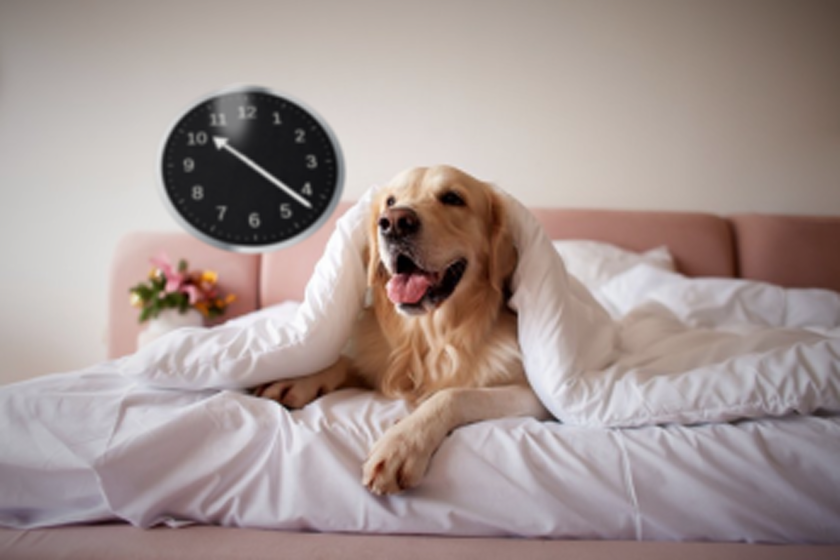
10:22
